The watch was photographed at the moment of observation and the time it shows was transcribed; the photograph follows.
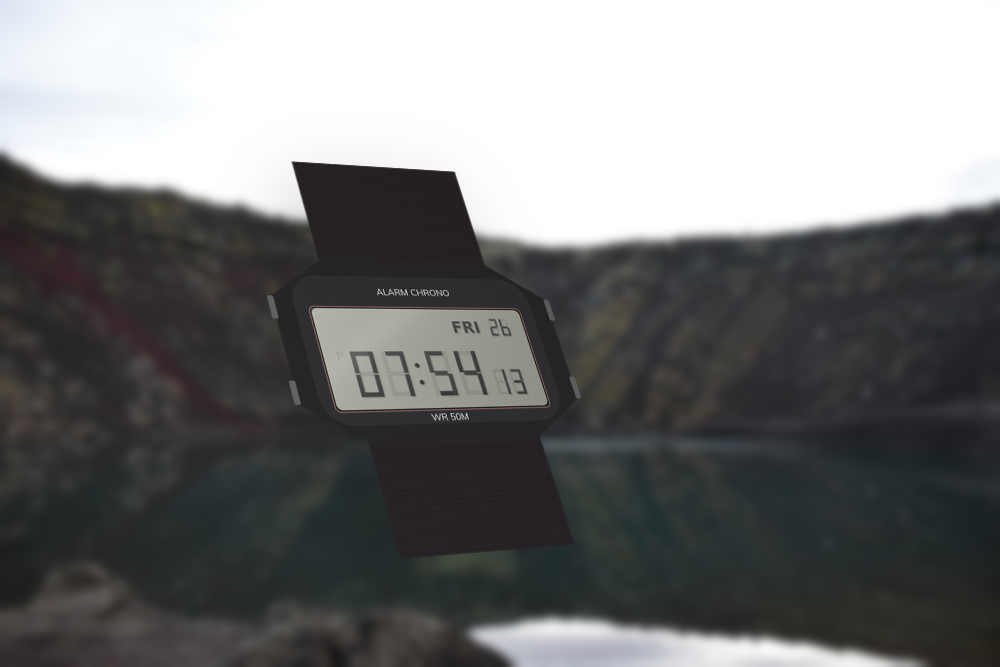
7:54:13
